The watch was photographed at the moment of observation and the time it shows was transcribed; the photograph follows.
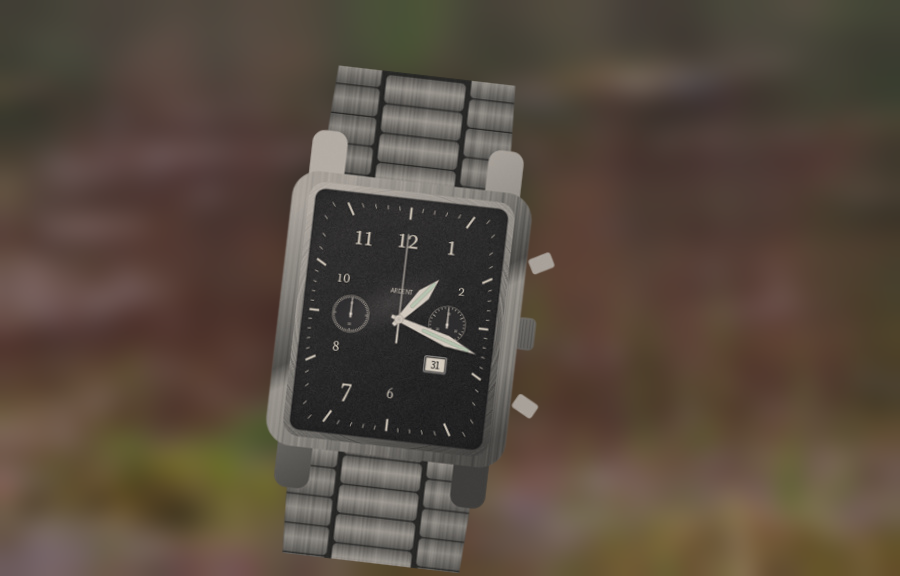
1:18
